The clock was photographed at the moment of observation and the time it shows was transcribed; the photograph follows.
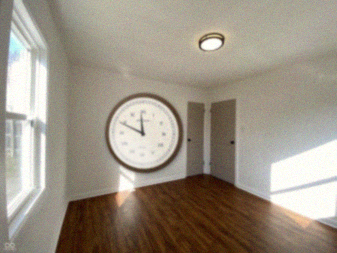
11:49
